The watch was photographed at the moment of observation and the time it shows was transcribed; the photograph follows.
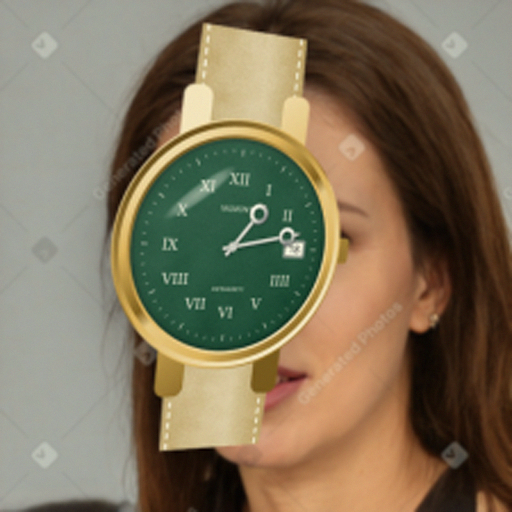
1:13
